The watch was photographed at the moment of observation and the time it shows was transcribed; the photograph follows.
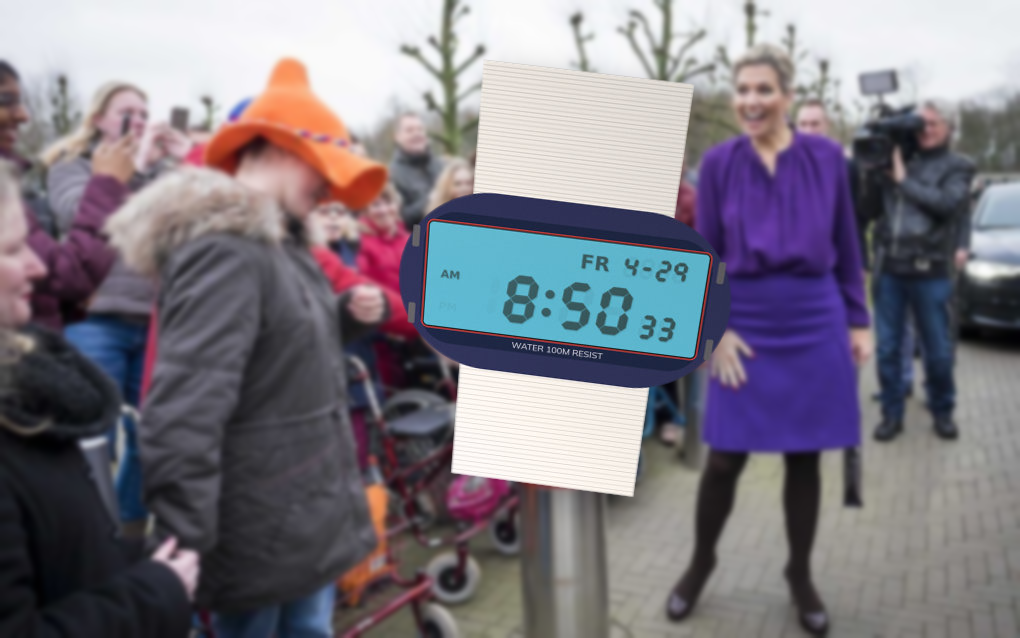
8:50:33
